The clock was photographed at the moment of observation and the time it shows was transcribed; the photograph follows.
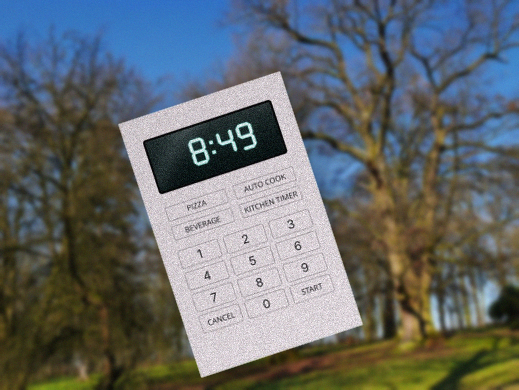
8:49
